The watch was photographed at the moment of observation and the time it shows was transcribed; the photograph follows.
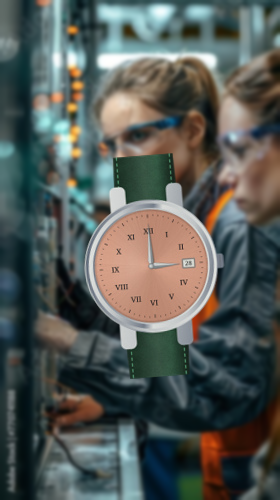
3:00
